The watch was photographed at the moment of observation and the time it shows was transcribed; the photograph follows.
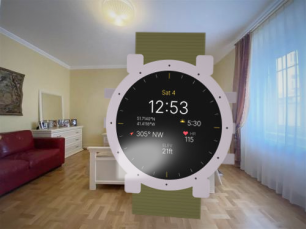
12:53
